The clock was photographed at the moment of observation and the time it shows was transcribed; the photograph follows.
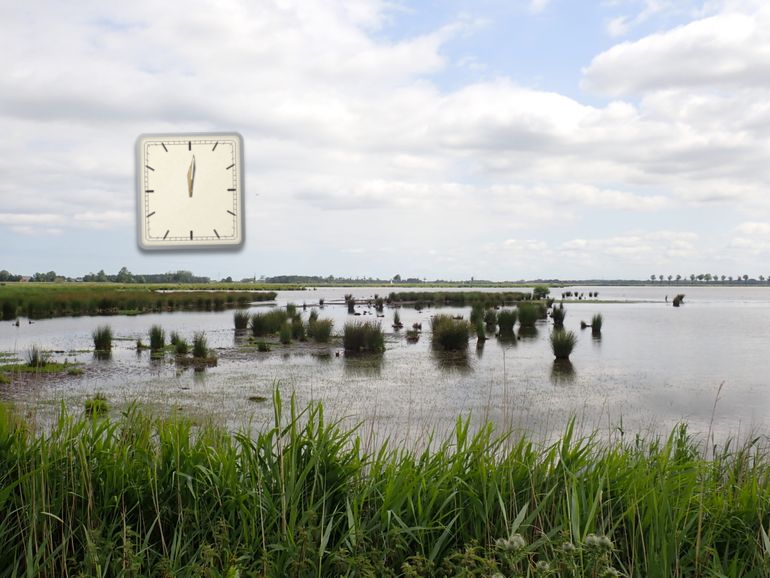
12:01
